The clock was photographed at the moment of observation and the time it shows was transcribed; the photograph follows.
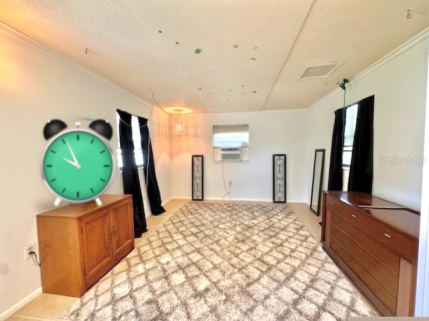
9:56
